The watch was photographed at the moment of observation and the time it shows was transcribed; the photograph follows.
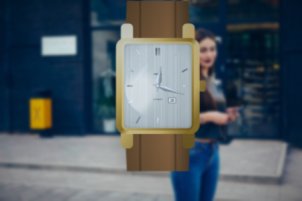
12:18
